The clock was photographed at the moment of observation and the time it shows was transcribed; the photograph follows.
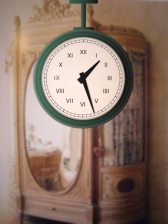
1:27
